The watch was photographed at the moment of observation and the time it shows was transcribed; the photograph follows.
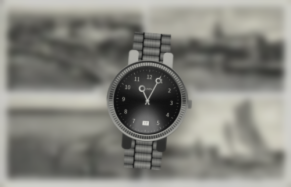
11:04
